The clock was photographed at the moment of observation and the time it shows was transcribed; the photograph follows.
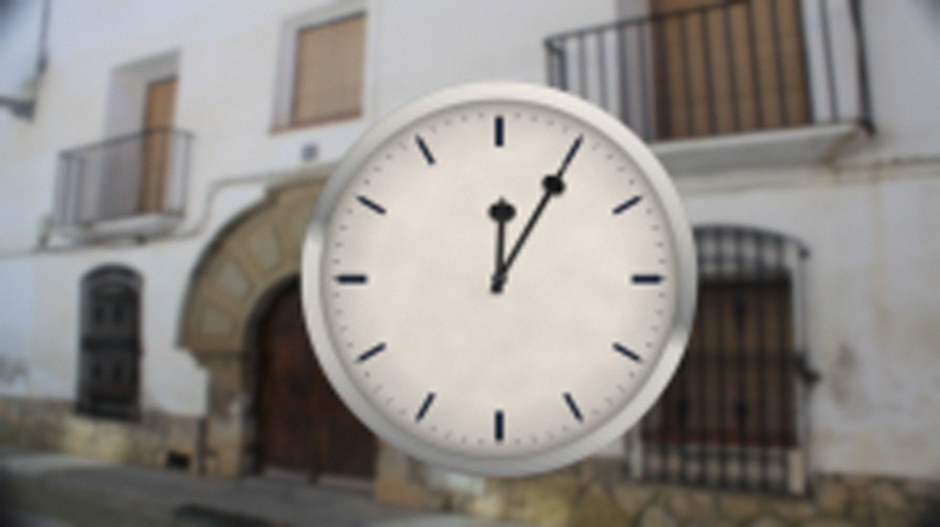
12:05
